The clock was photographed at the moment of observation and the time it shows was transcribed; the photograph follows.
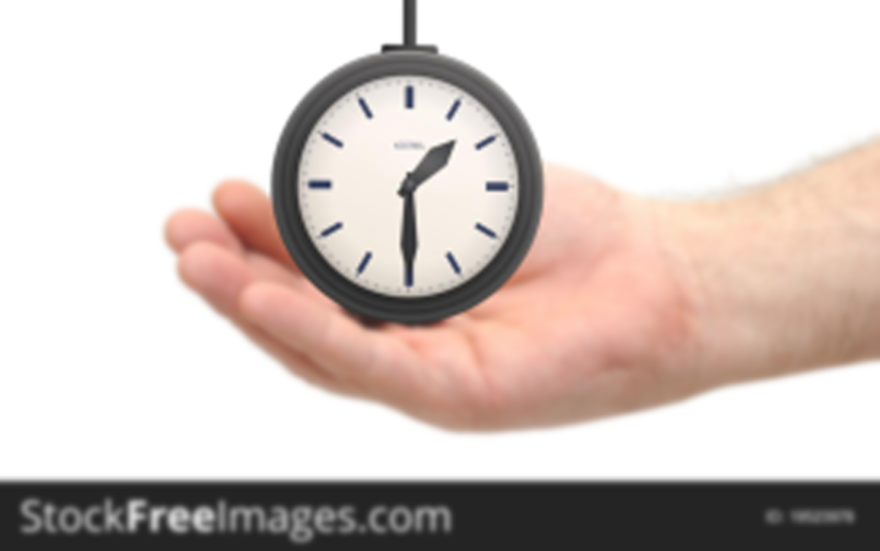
1:30
